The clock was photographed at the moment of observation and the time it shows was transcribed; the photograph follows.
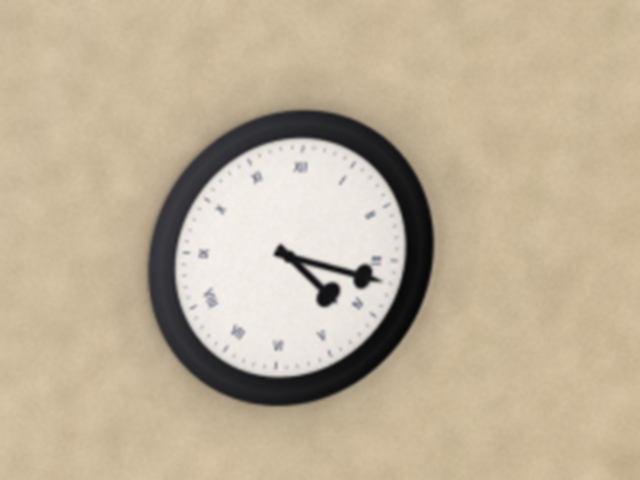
4:17
